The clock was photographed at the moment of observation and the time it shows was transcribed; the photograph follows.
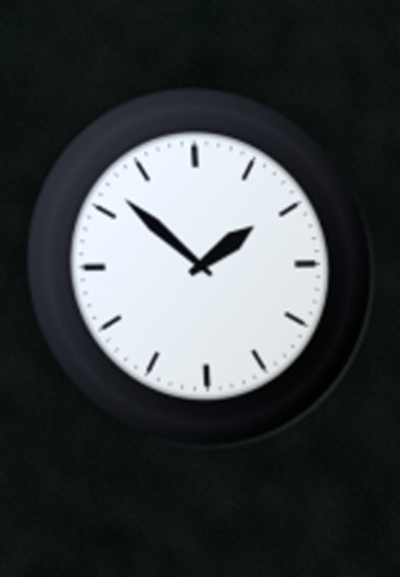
1:52
